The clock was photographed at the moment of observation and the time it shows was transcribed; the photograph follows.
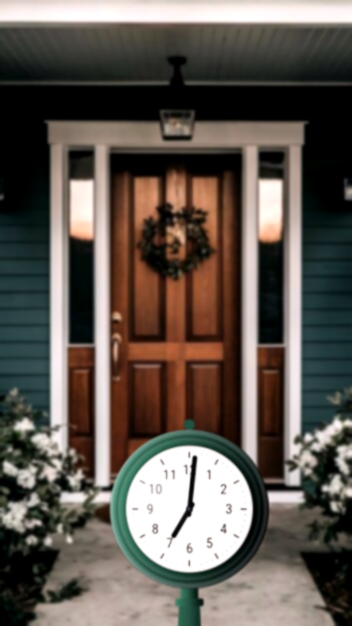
7:01
